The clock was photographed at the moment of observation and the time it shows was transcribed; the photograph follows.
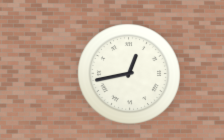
12:43
